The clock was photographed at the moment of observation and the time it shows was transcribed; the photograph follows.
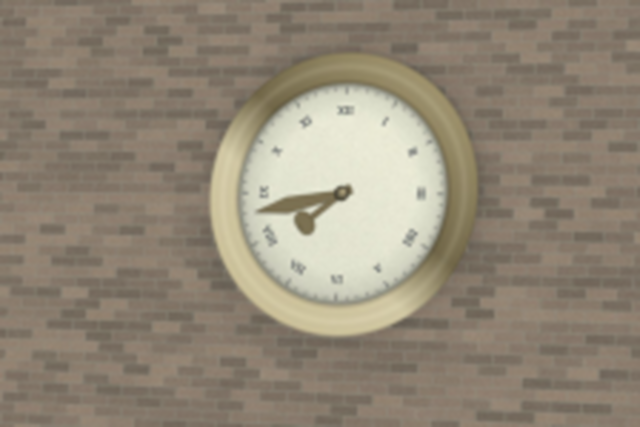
7:43
